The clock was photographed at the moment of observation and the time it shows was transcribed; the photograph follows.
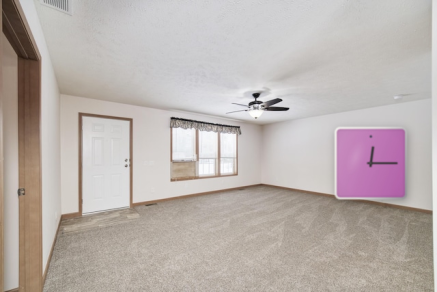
12:15
